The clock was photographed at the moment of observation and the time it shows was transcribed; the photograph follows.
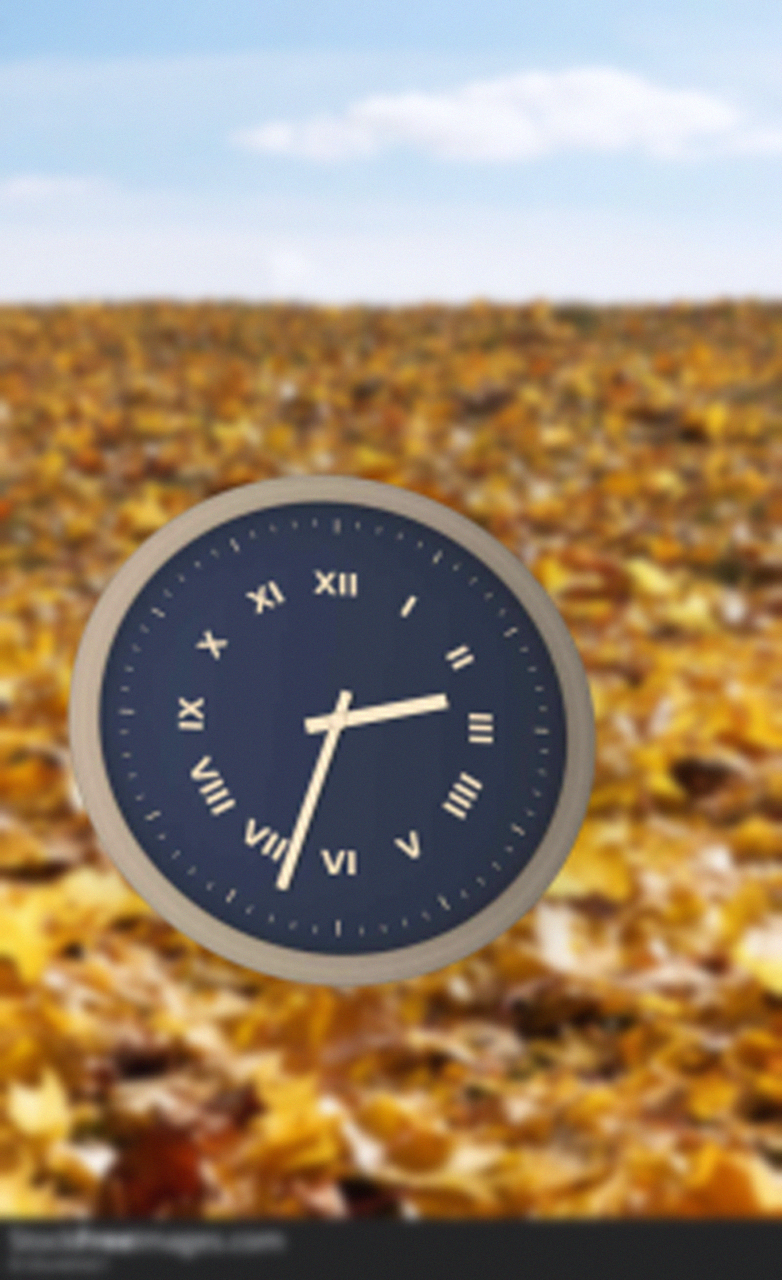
2:33
